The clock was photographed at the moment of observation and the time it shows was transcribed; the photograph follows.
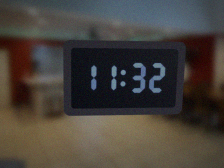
11:32
